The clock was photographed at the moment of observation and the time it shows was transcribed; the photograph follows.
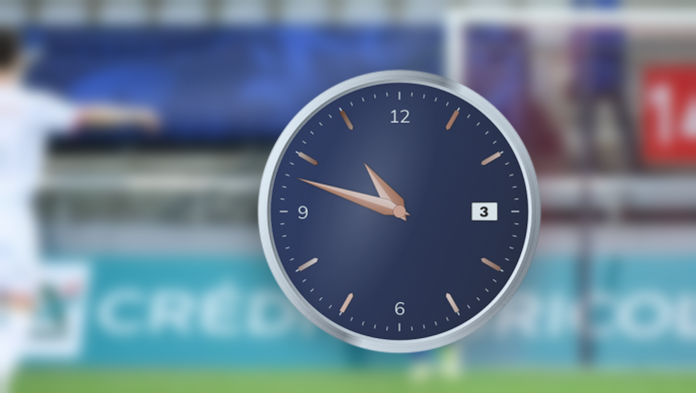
10:48
